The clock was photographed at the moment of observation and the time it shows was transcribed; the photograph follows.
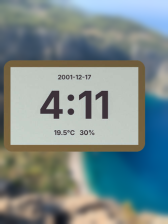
4:11
